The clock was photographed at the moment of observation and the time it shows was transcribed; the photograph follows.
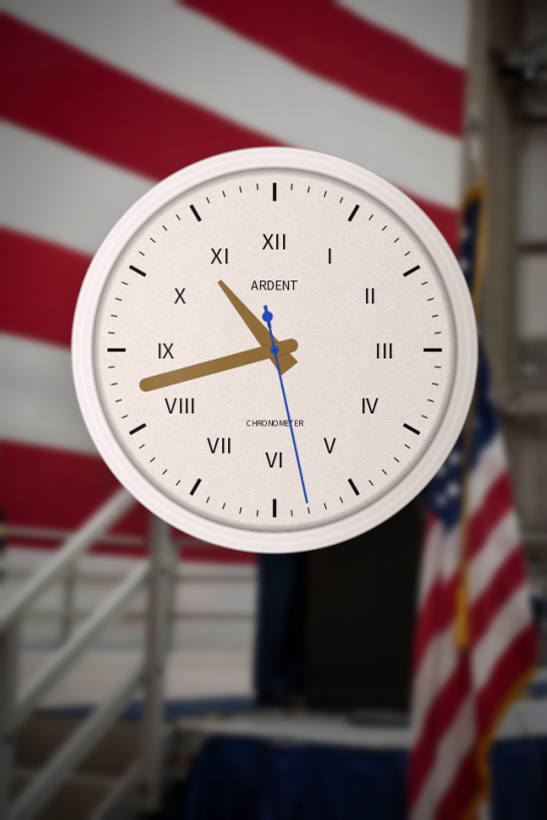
10:42:28
